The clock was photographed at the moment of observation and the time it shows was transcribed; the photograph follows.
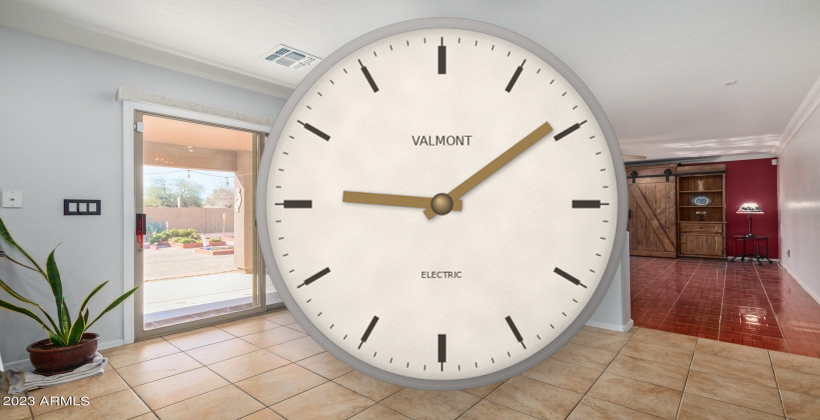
9:09
